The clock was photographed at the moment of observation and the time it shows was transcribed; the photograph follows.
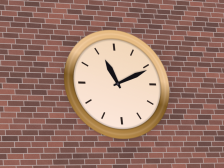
11:11
